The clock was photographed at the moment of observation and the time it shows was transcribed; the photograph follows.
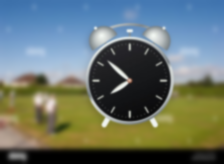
7:52
